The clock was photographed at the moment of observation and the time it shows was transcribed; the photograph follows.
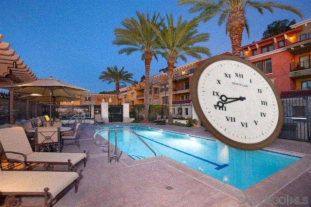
8:41
